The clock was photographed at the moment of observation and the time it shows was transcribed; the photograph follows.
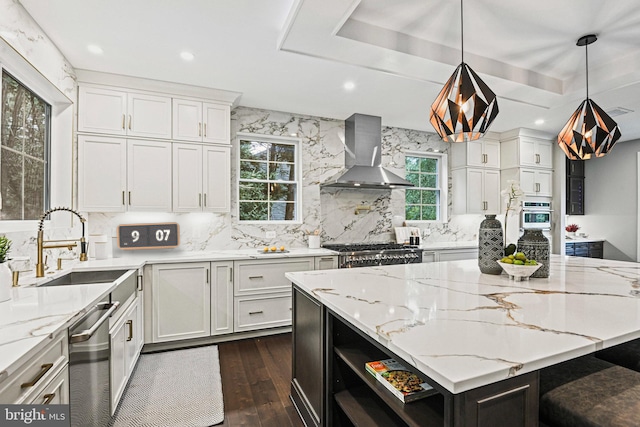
9:07
